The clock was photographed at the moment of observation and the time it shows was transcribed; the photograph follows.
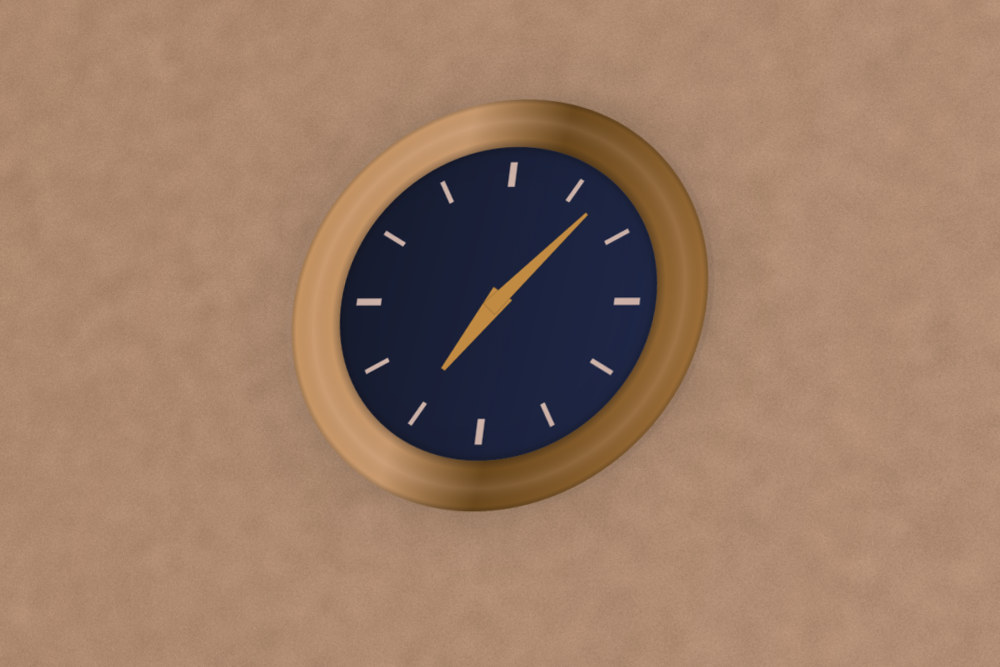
7:07
